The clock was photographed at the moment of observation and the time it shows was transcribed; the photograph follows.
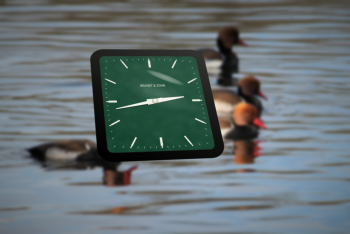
2:43
